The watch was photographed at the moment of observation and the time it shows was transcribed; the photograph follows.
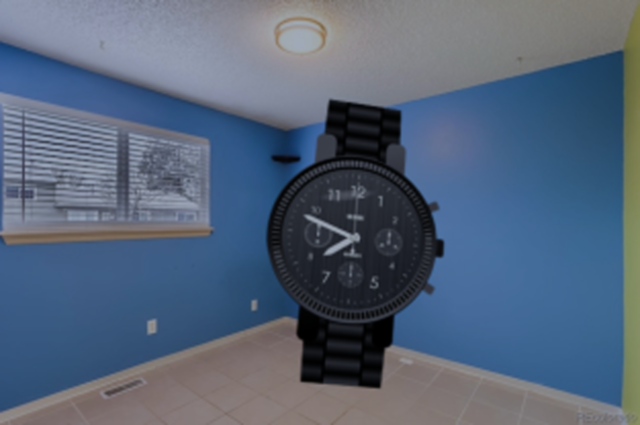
7:48
